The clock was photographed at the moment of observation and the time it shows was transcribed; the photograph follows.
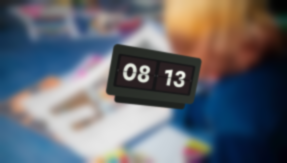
8:13
